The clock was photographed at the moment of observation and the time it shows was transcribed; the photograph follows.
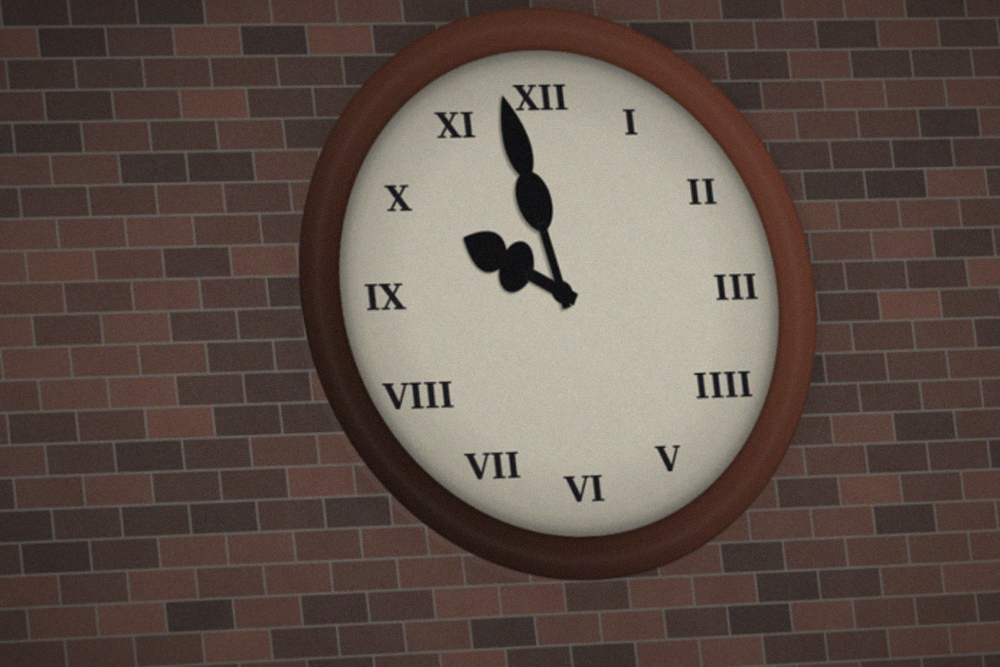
9:58
